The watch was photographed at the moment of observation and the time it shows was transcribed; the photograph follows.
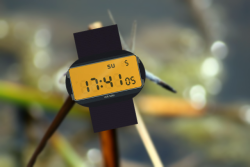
17:41:05
